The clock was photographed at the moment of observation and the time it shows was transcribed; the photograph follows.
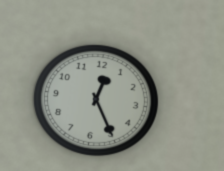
12:25
